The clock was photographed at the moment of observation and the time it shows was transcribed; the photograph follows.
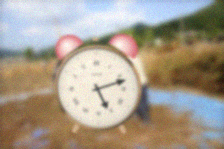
5:12
